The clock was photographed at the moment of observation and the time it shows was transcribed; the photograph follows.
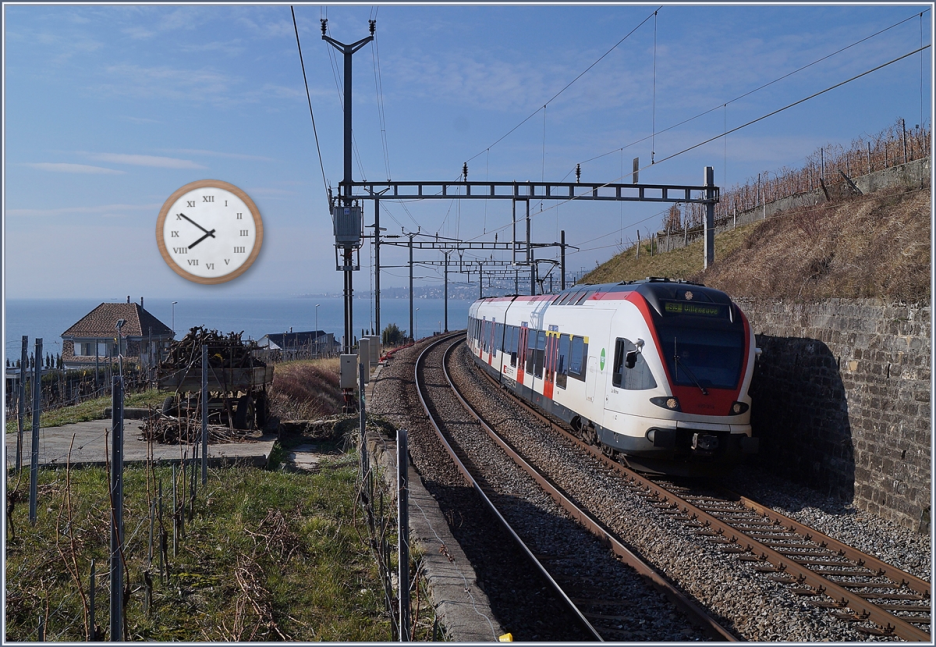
7:51
